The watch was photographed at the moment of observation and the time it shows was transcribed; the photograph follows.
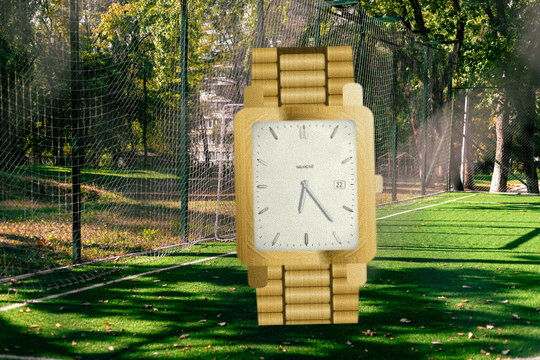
6:24
